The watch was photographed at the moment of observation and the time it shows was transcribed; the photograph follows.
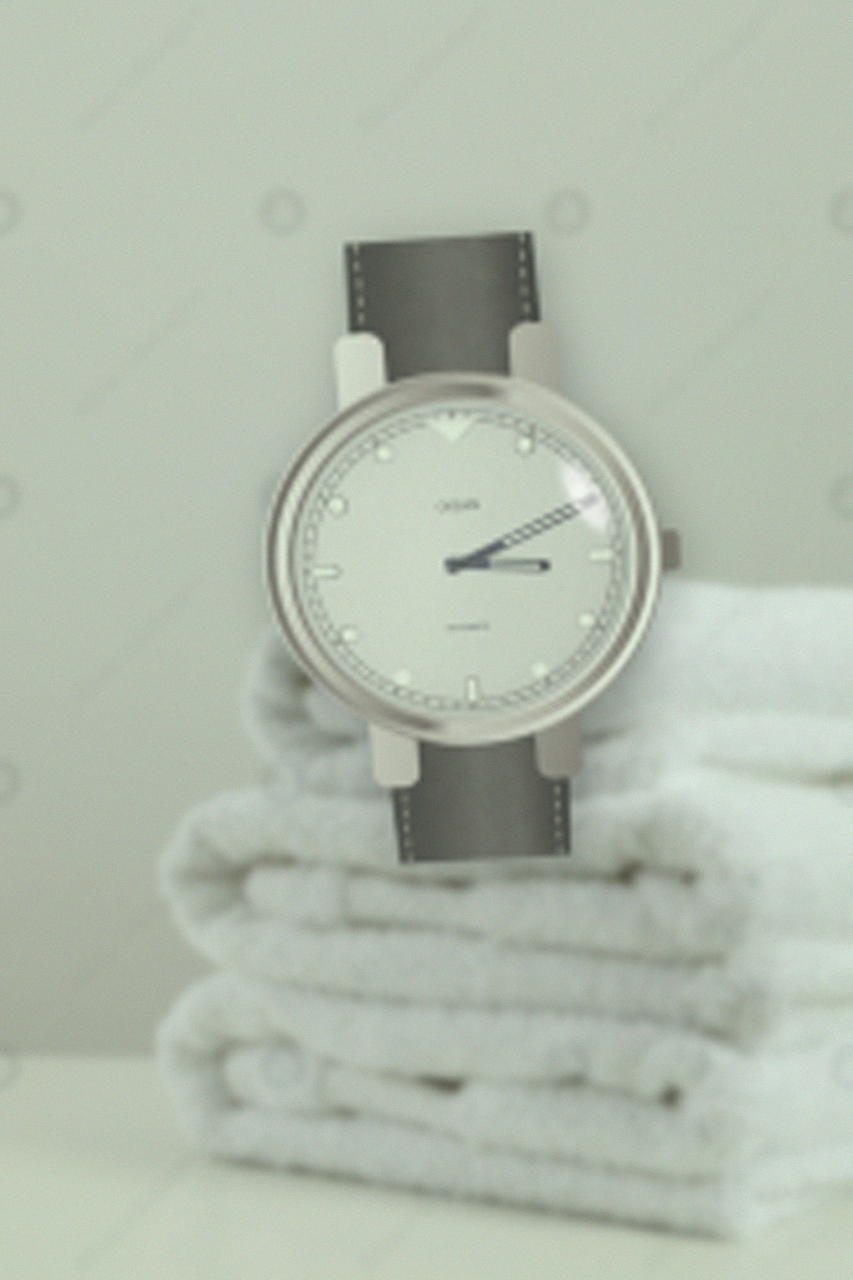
3:11
